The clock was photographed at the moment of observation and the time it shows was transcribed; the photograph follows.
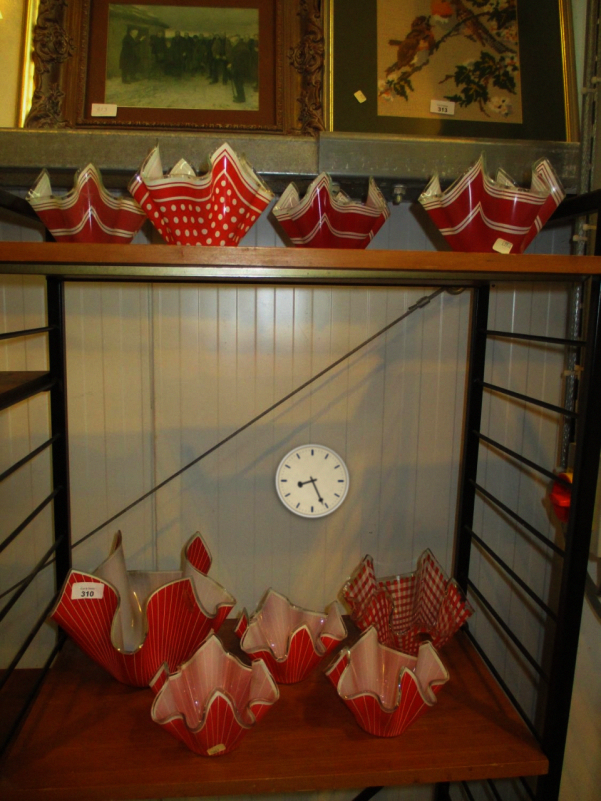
8:26
